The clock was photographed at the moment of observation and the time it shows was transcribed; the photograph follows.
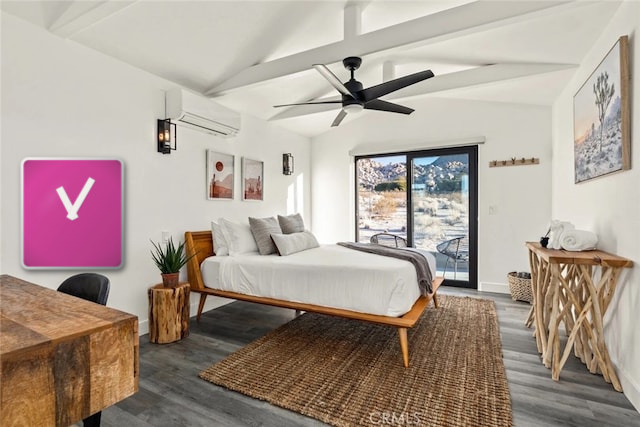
11:05
